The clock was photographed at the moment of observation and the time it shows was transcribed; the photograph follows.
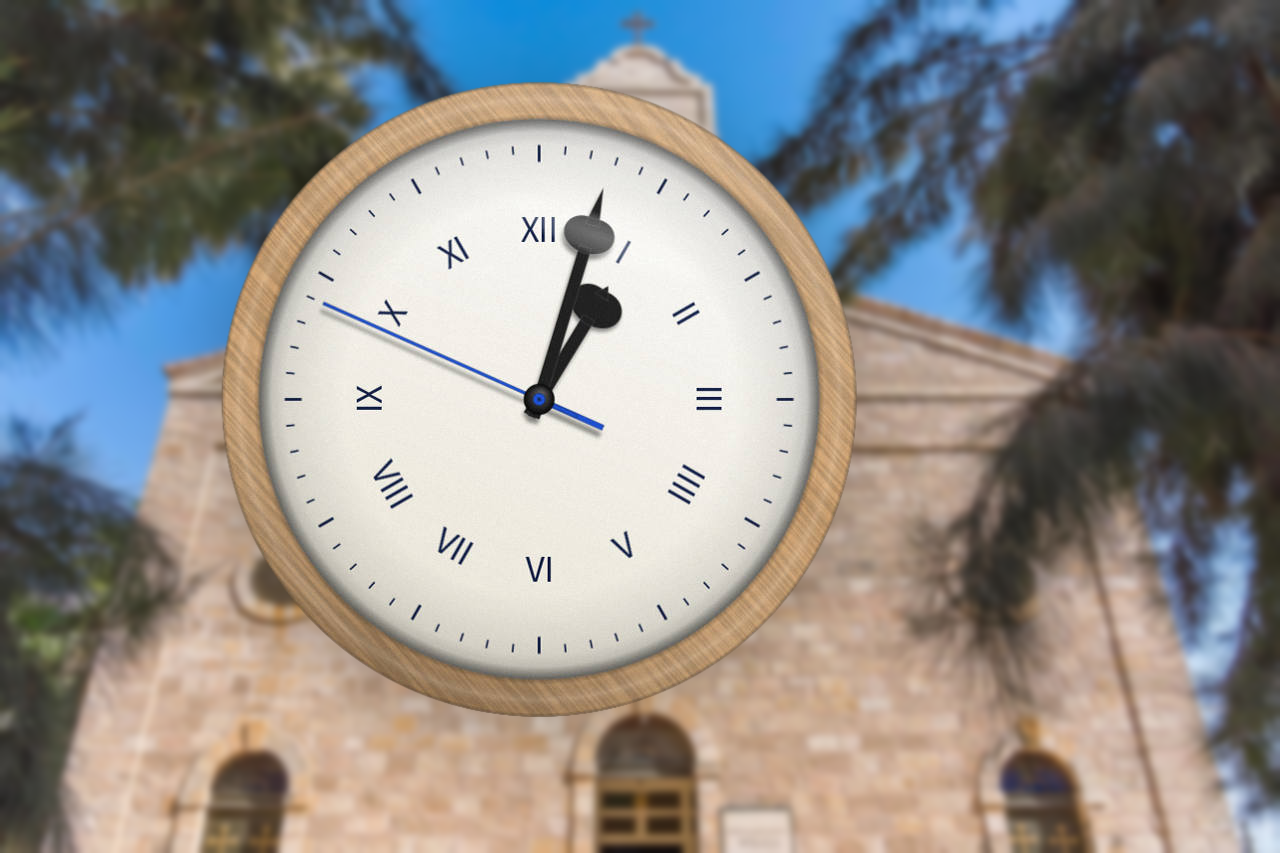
1:02:49
